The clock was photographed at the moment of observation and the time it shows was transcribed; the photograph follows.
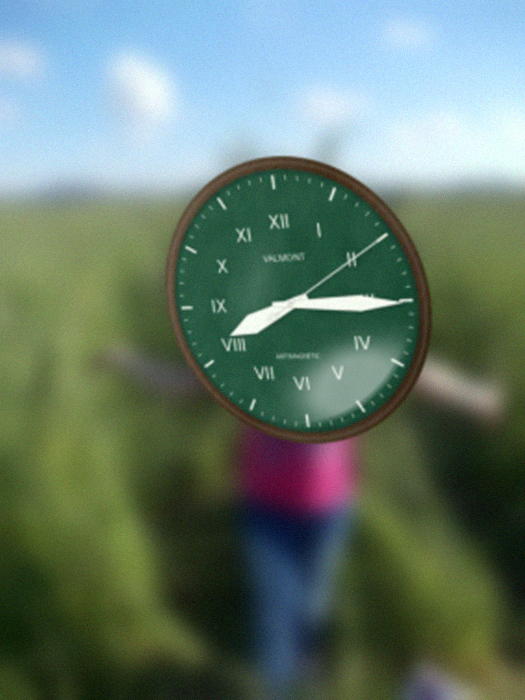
8:15:10
